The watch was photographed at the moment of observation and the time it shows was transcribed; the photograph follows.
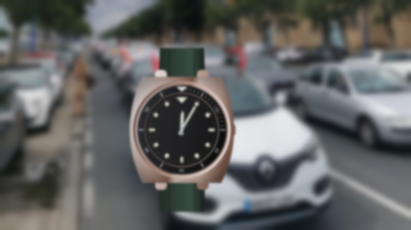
12:05
